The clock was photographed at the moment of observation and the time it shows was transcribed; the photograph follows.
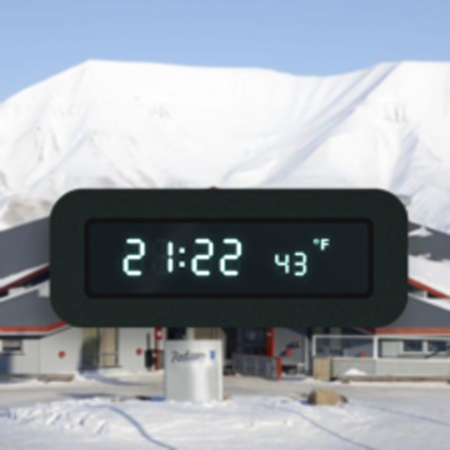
21:22
